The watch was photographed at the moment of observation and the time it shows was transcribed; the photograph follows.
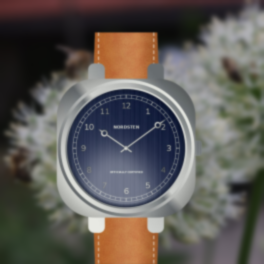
10:09
